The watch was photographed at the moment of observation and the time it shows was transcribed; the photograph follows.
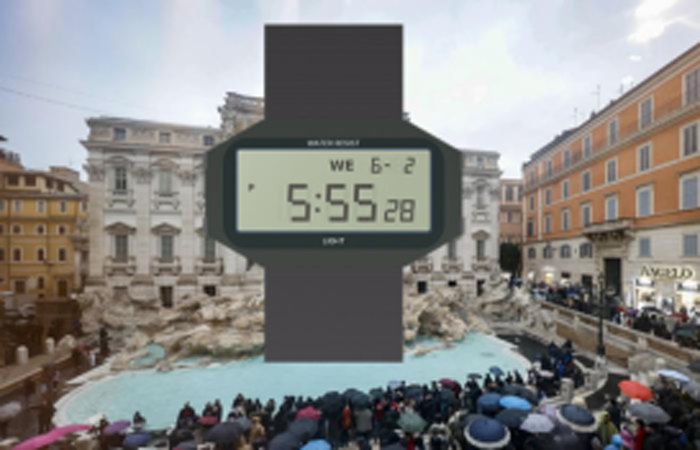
5:55:28
